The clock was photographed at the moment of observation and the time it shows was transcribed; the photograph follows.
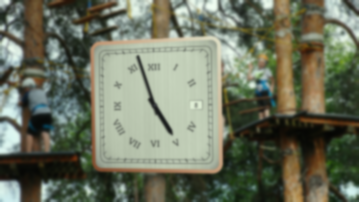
4:57
